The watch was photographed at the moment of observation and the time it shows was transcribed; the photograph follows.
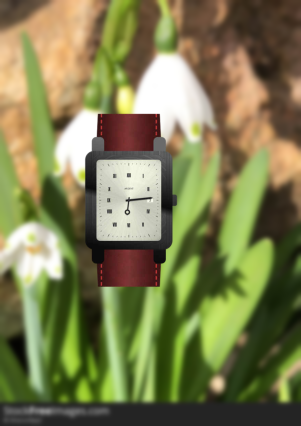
6:14
